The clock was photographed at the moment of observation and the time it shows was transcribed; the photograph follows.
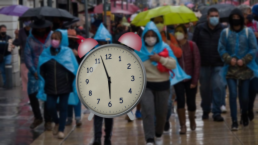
5:57
